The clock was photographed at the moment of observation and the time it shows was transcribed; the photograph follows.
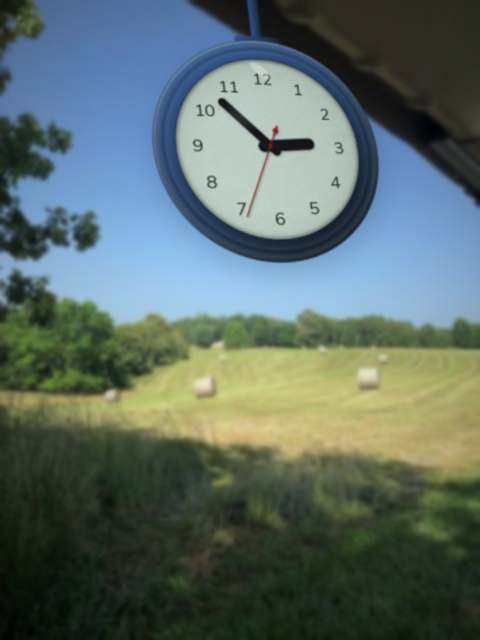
2:52:34
